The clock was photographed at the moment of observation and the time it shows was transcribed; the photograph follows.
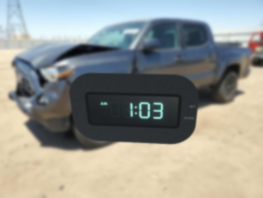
1:03
